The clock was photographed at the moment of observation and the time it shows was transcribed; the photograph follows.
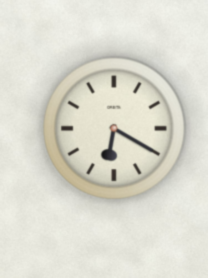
6:20
